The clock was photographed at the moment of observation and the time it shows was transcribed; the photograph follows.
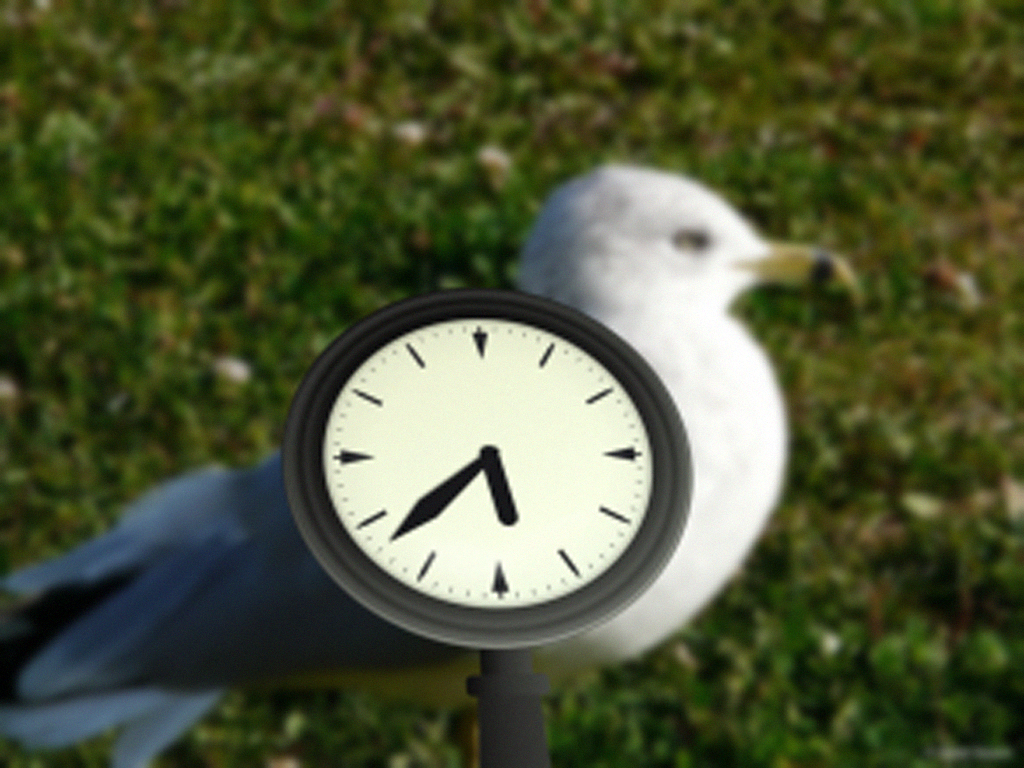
5:38
